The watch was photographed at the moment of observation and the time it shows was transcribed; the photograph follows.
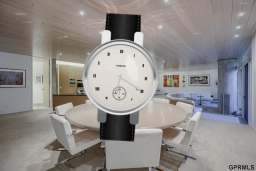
6:20
